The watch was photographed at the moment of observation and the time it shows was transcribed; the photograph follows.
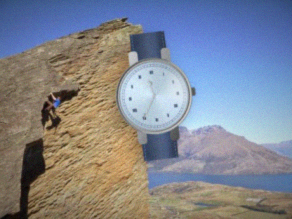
11:35
